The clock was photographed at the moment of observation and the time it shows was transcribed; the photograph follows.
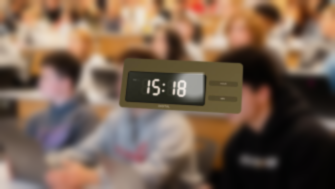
15:18
